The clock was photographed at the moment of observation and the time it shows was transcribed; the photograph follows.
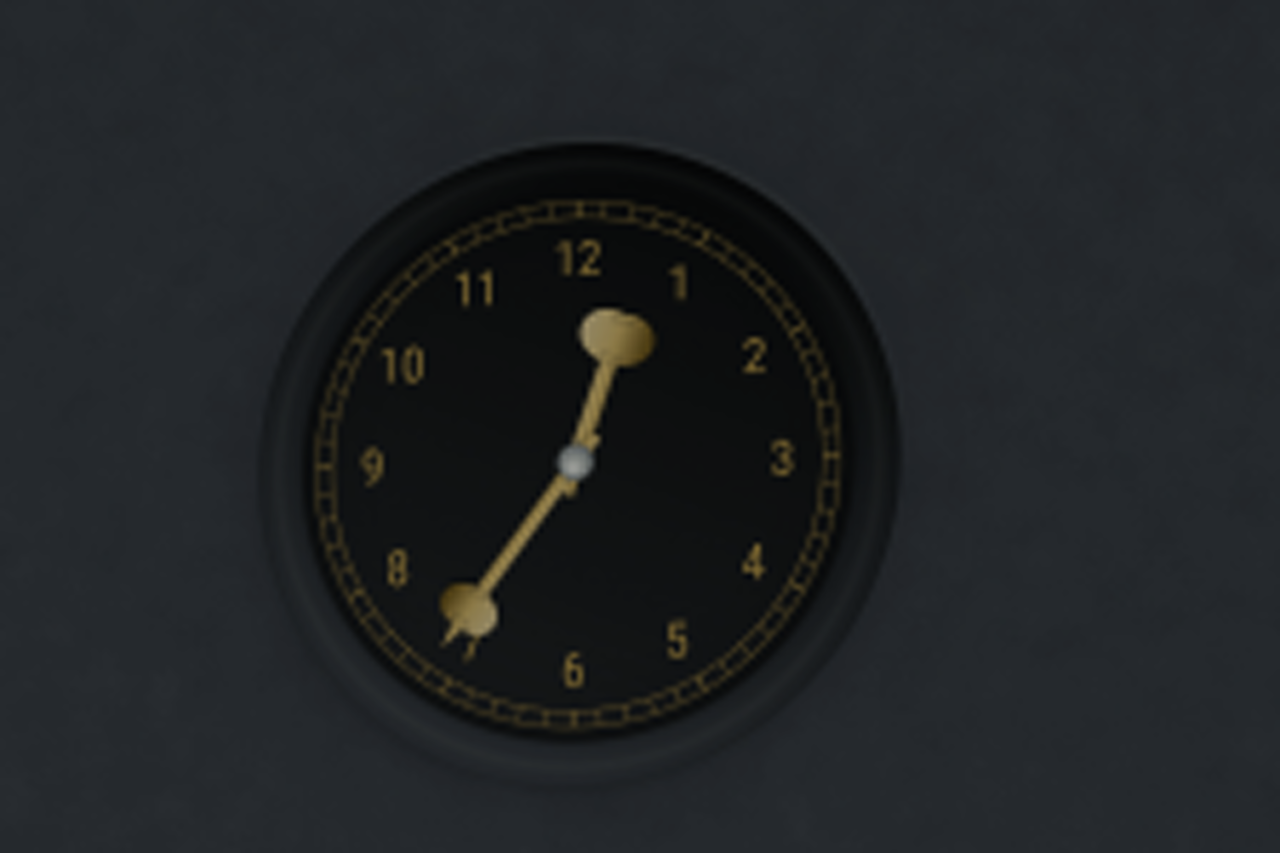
12:36
